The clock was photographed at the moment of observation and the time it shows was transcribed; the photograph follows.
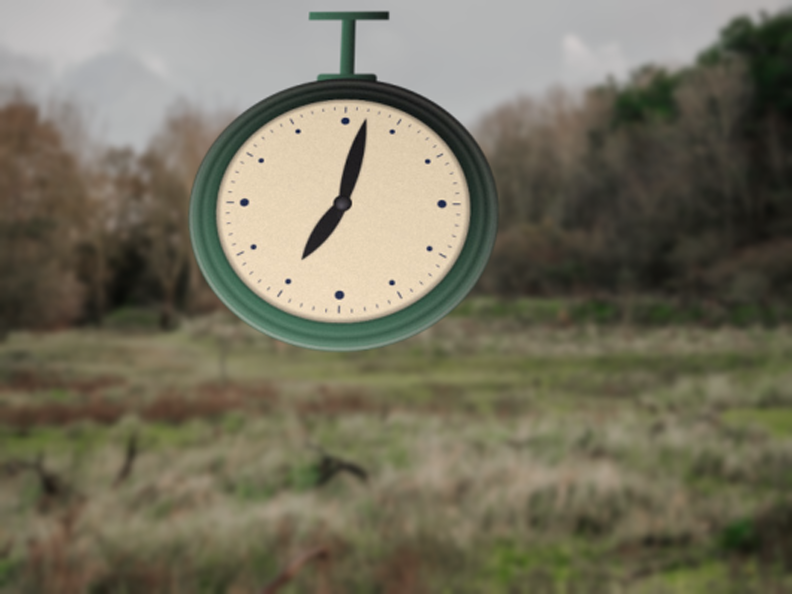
7:02
